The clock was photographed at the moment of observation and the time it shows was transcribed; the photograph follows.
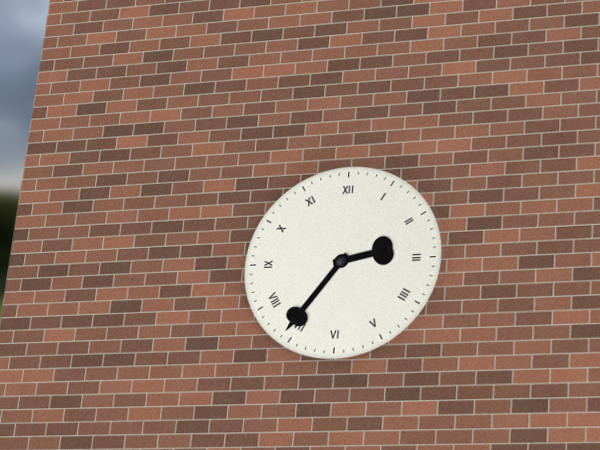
2:36
